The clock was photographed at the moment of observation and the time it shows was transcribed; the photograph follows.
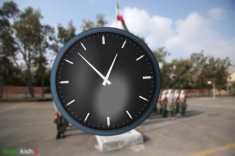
12:53
